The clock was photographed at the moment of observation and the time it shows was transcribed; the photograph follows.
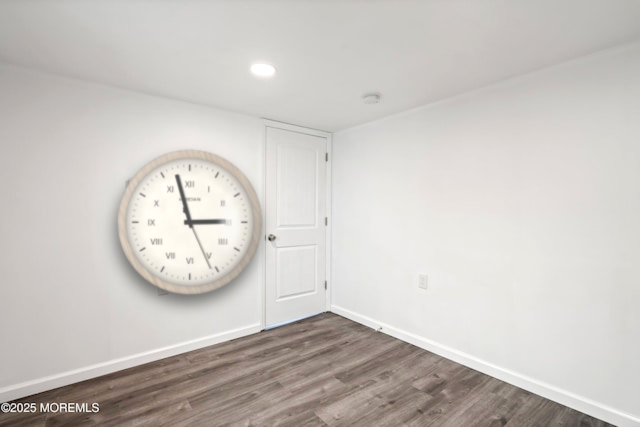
2:57:26
